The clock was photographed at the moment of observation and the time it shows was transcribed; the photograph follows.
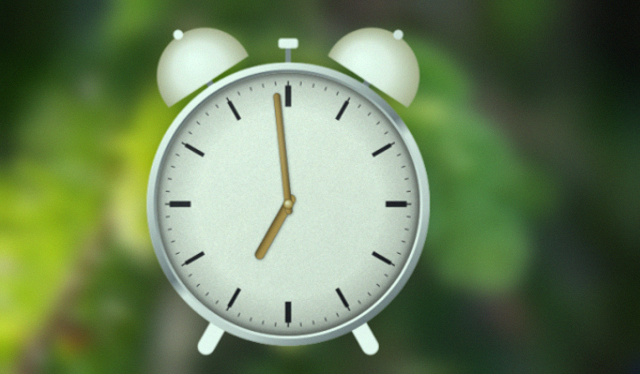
6:59
